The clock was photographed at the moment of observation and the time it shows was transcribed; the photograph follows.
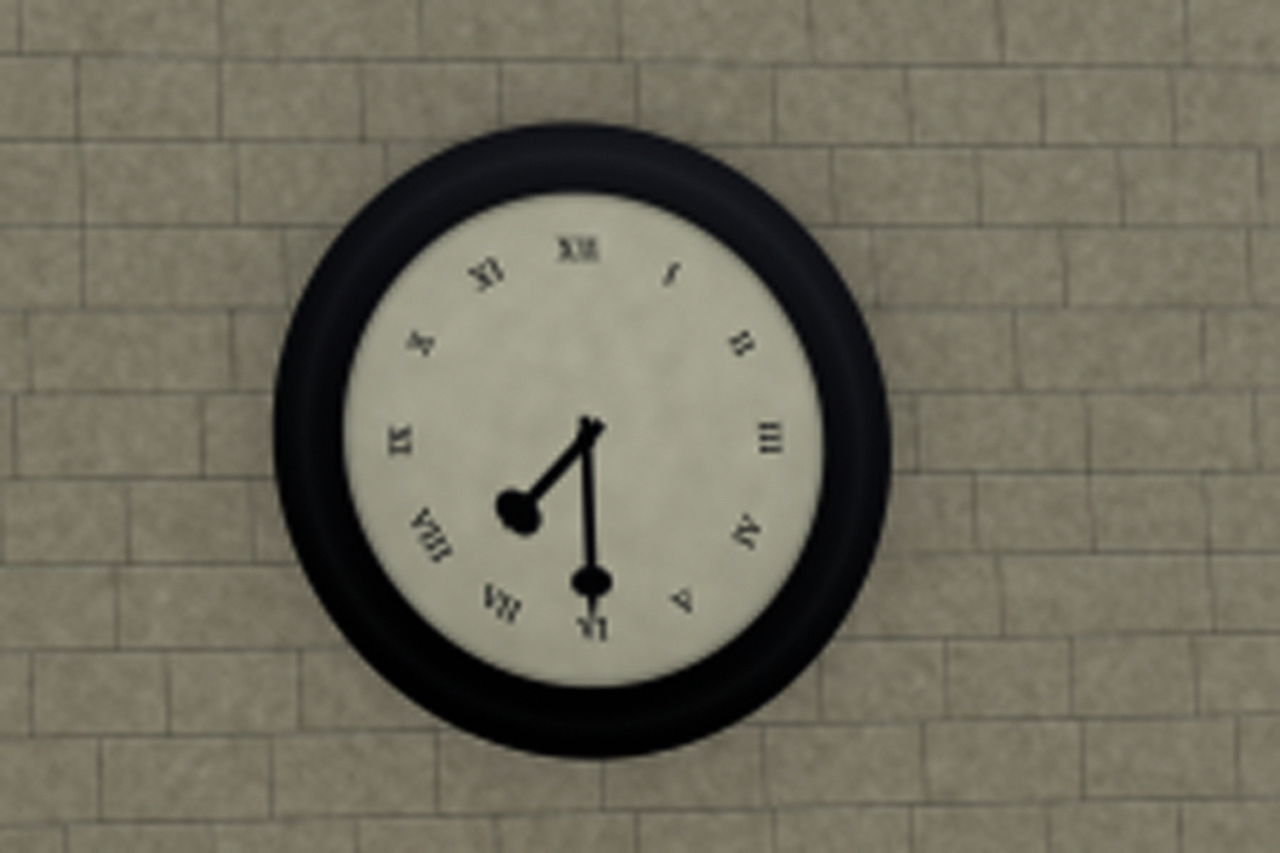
7:30
